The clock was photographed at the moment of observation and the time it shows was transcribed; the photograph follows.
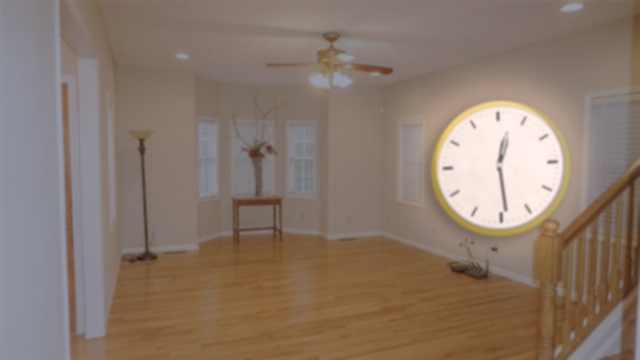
12:29
